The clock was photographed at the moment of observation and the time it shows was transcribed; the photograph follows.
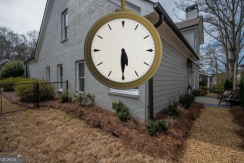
5:30
